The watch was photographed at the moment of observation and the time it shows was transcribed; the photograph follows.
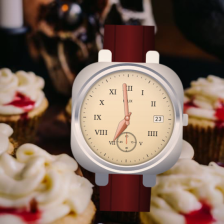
6:59
